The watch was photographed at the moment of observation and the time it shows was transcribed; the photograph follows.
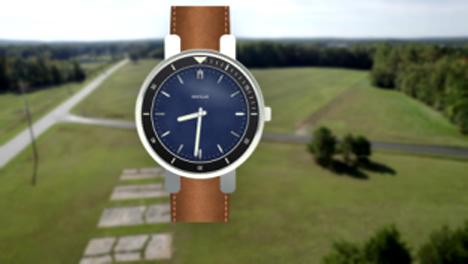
8:31
